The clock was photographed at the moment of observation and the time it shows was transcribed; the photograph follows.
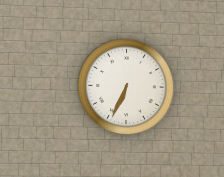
6:34
